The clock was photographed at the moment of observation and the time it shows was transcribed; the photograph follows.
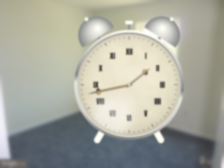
1:43
